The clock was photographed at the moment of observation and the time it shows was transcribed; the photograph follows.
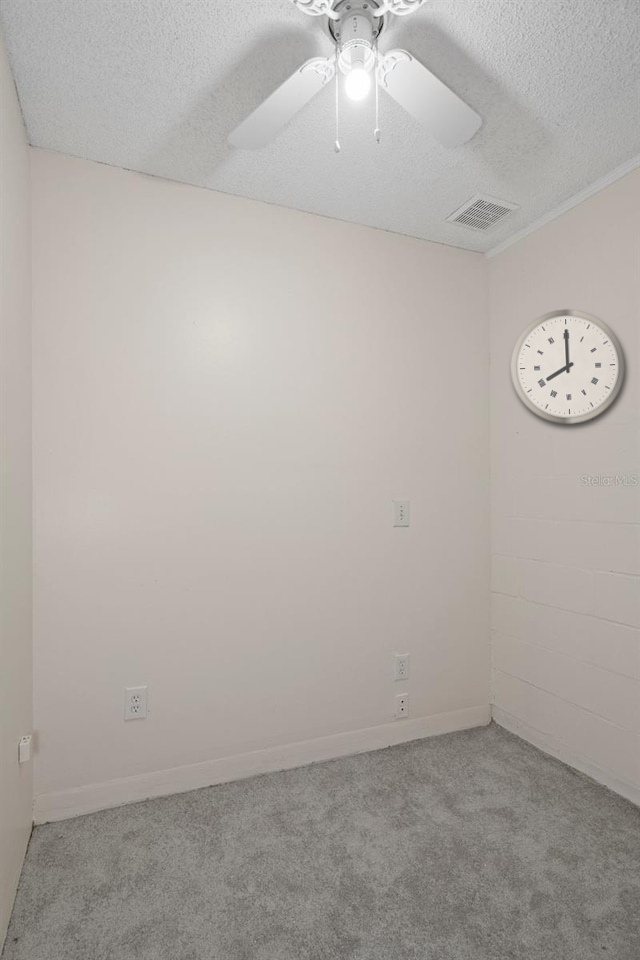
8:00
